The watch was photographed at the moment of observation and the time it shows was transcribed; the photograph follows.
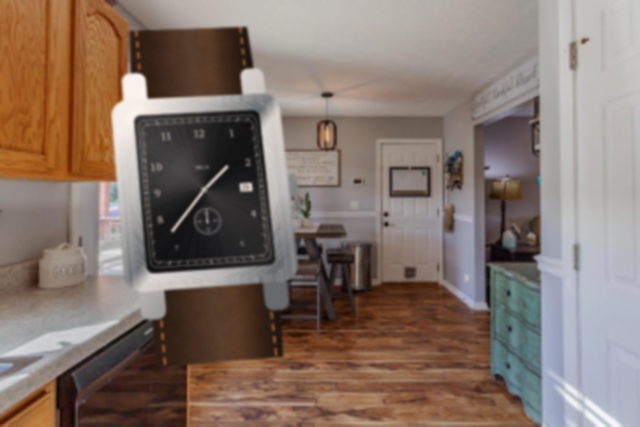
1:37
